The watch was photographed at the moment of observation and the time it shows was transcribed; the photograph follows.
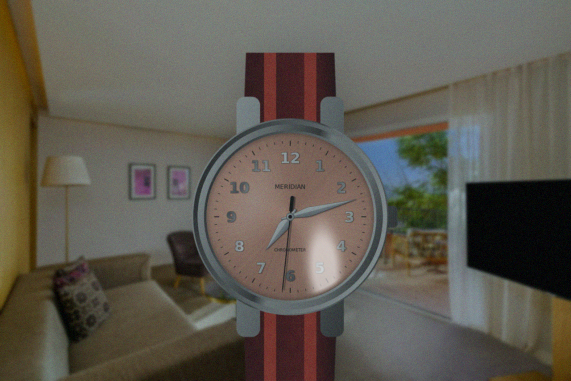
7:12:31
